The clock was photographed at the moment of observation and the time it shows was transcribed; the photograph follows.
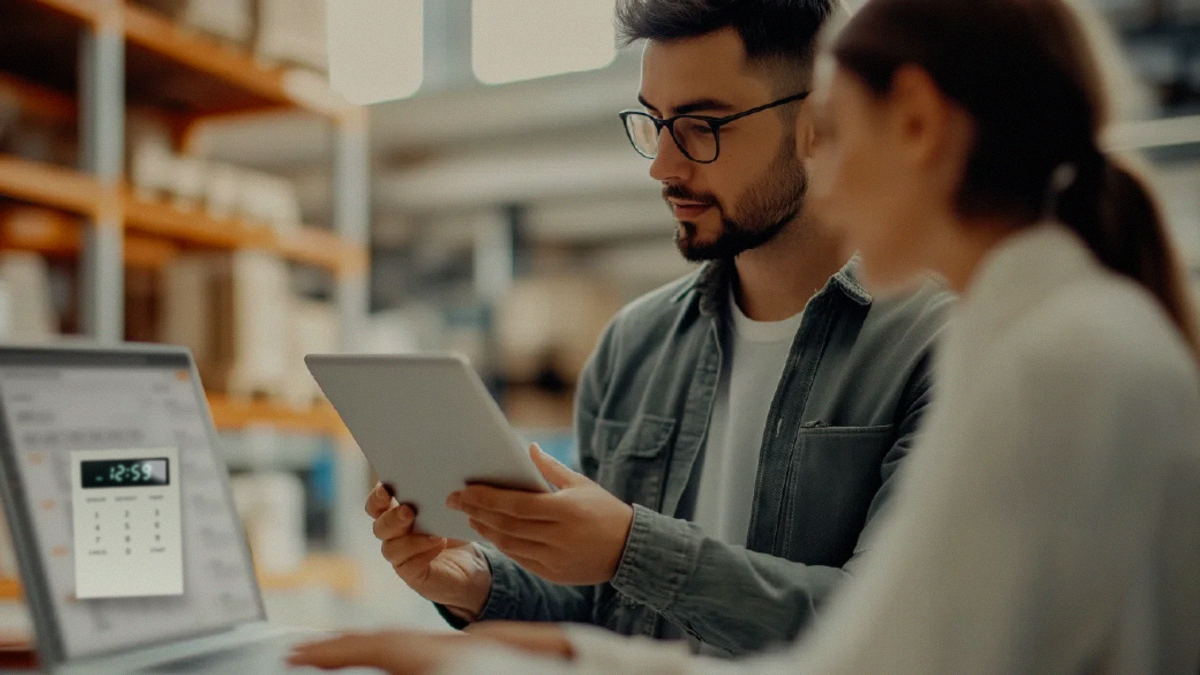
12:59
